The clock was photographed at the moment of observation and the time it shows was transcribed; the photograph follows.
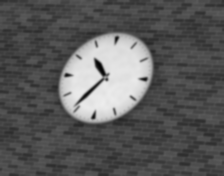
10:36
